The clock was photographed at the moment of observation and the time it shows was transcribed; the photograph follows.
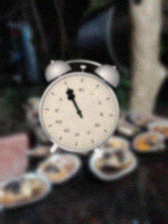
10:55
